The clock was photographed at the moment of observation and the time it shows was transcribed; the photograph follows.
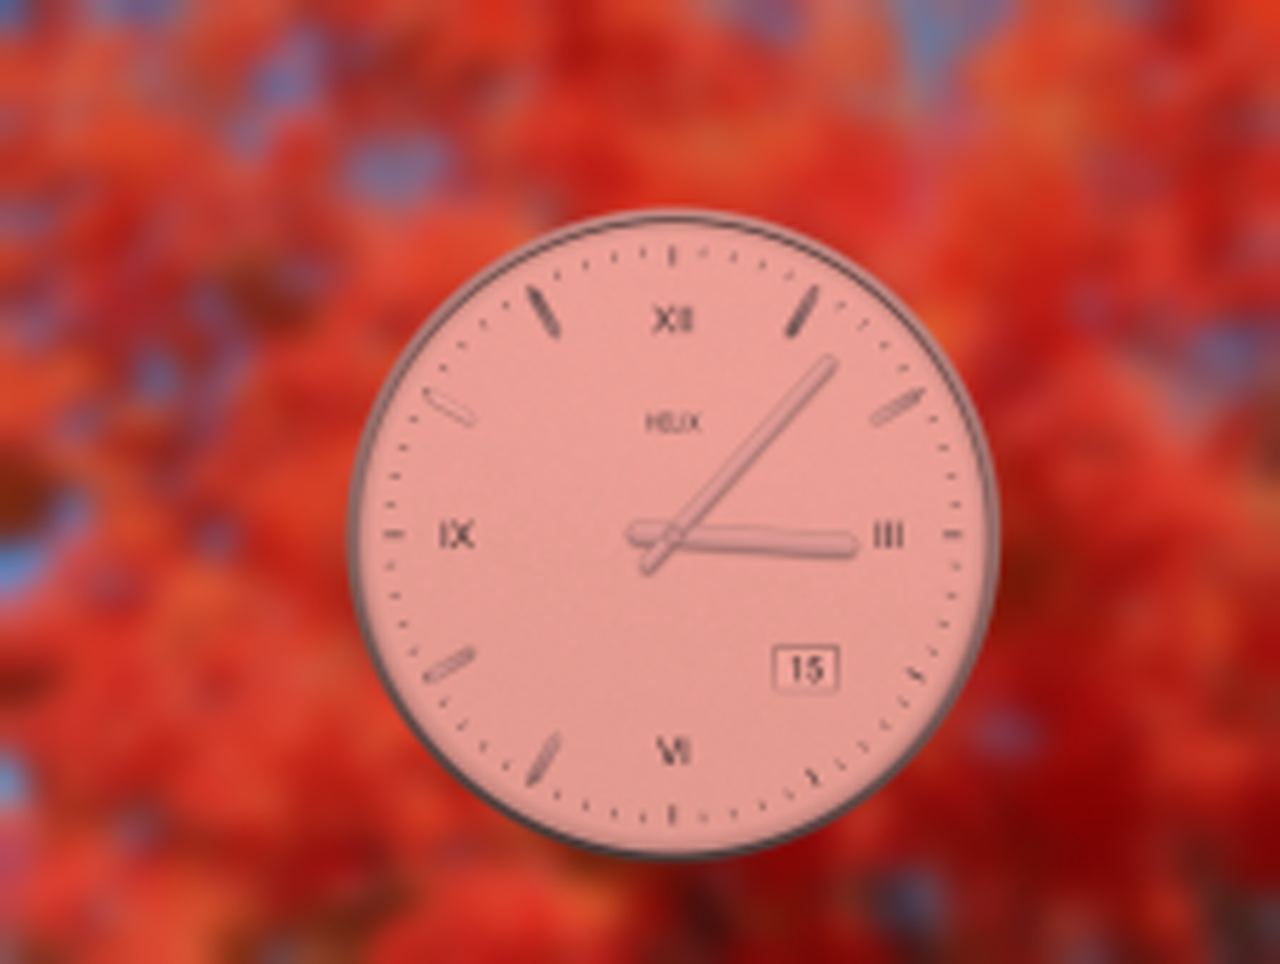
3:07
